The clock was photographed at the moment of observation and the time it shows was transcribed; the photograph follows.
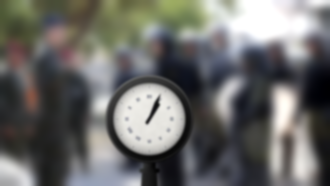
1:04
